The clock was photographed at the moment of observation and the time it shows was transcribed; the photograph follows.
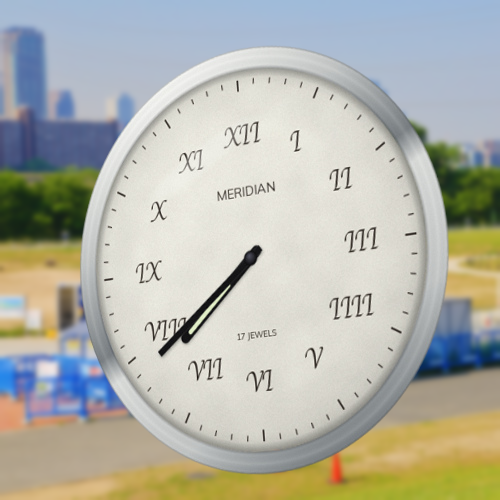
7:39
